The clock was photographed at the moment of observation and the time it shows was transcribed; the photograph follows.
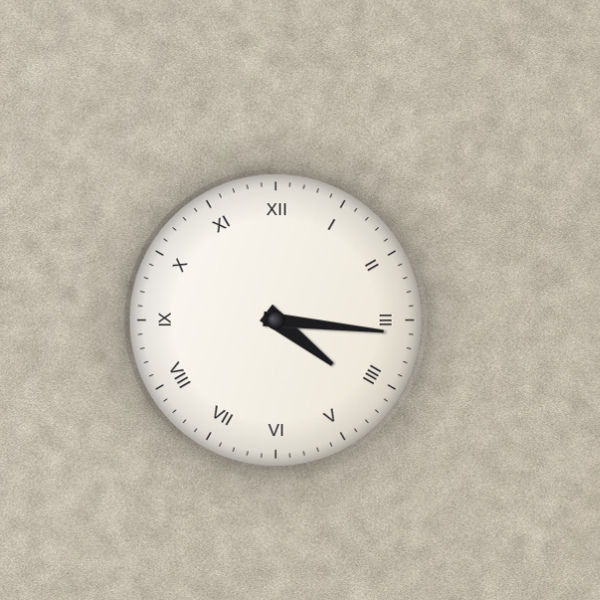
4:16
